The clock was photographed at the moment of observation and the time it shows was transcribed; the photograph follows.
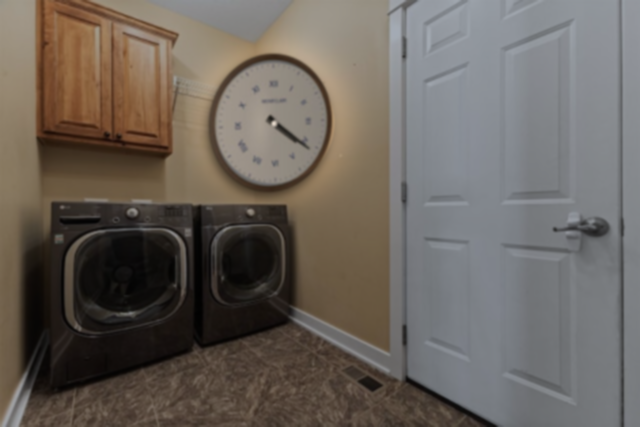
4:21
